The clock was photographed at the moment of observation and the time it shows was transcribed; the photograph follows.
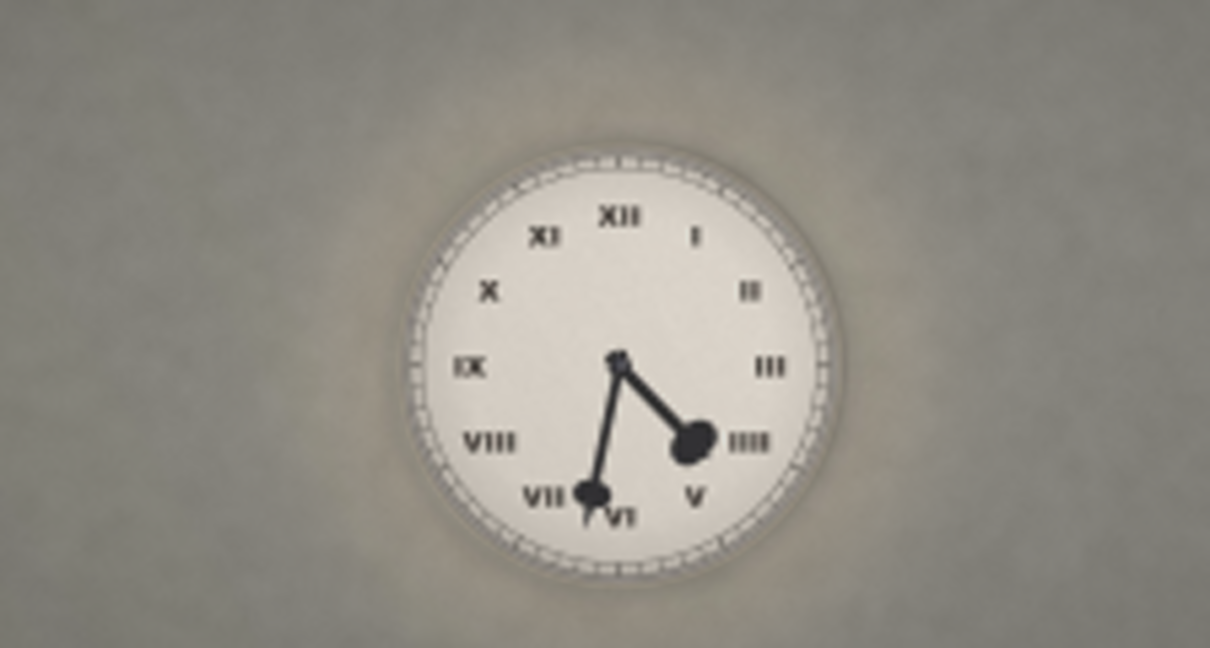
4:32
